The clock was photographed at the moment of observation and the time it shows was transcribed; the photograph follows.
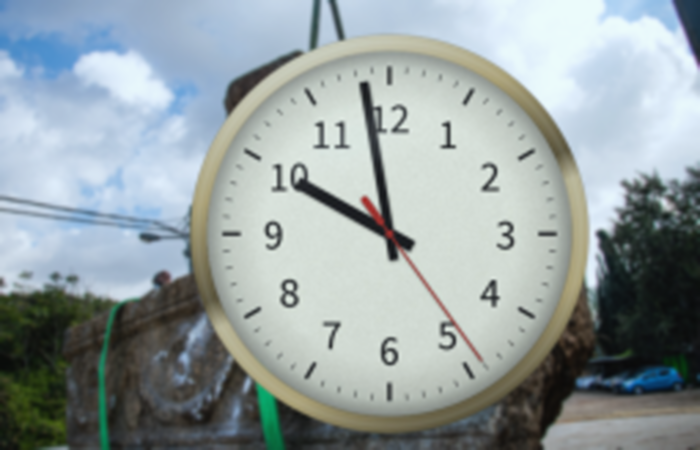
9:58:24
